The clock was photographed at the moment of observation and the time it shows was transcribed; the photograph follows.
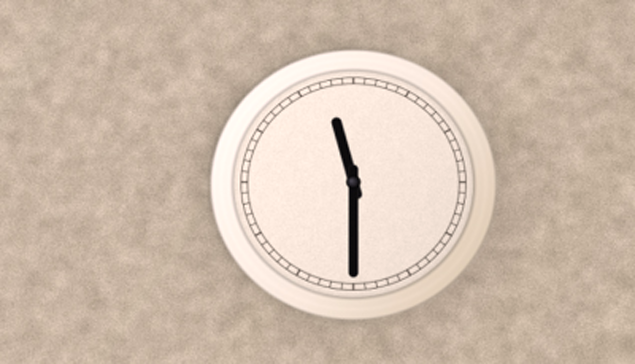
11:30
